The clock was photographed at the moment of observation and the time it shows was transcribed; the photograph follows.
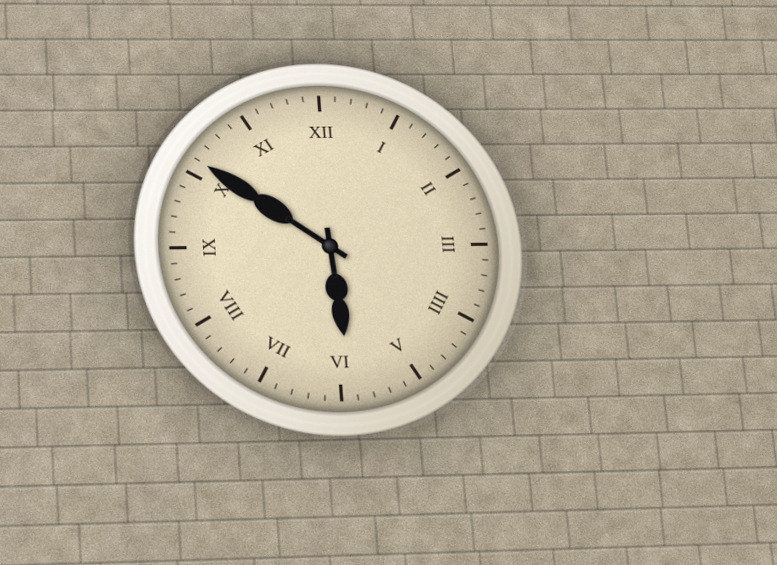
5:51
